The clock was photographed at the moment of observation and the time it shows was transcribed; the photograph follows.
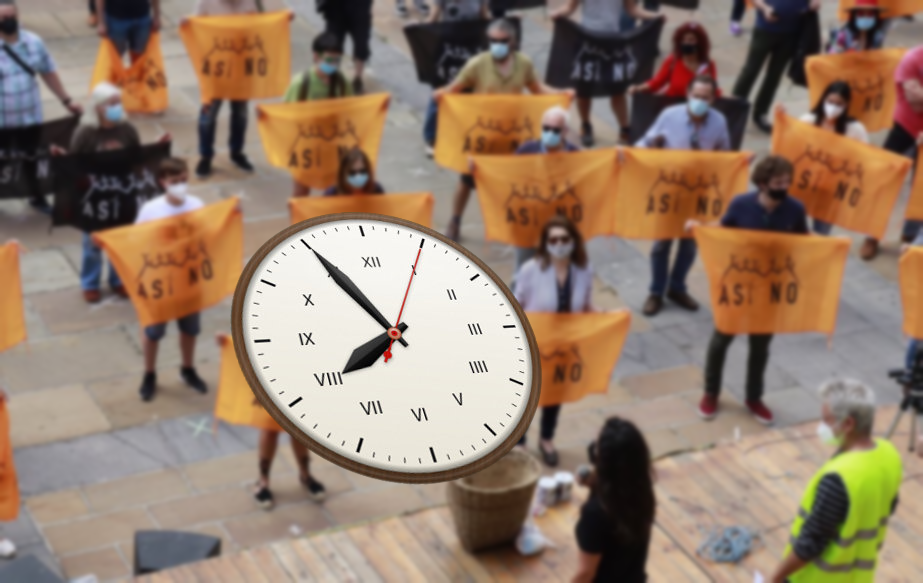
7:55:05
